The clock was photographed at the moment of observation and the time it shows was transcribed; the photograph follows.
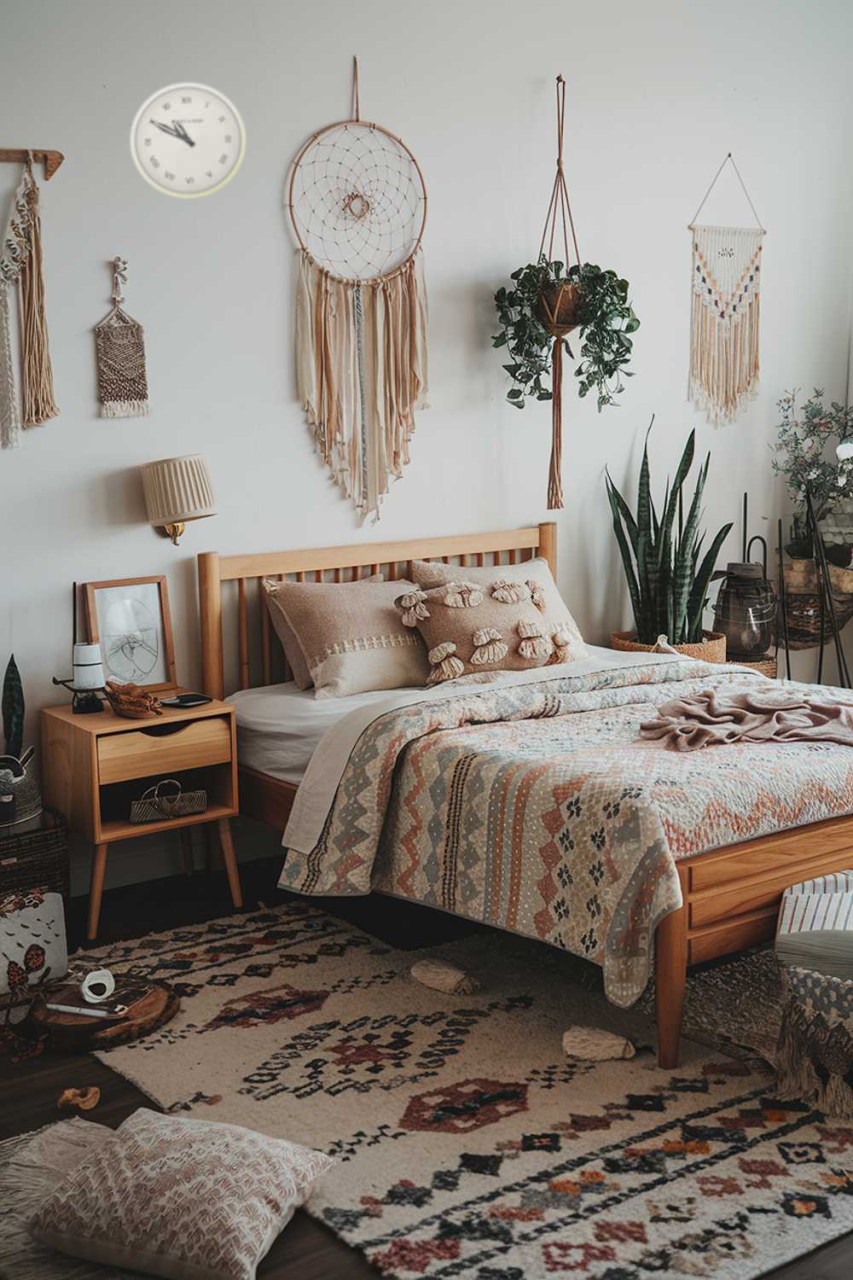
10:50
